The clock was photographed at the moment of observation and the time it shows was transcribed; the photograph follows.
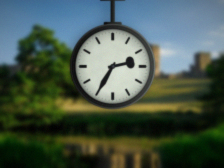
2:35
